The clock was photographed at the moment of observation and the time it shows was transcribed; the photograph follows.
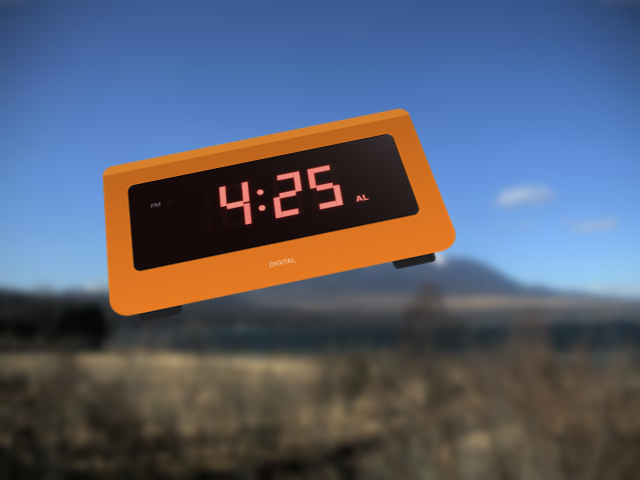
4:25
